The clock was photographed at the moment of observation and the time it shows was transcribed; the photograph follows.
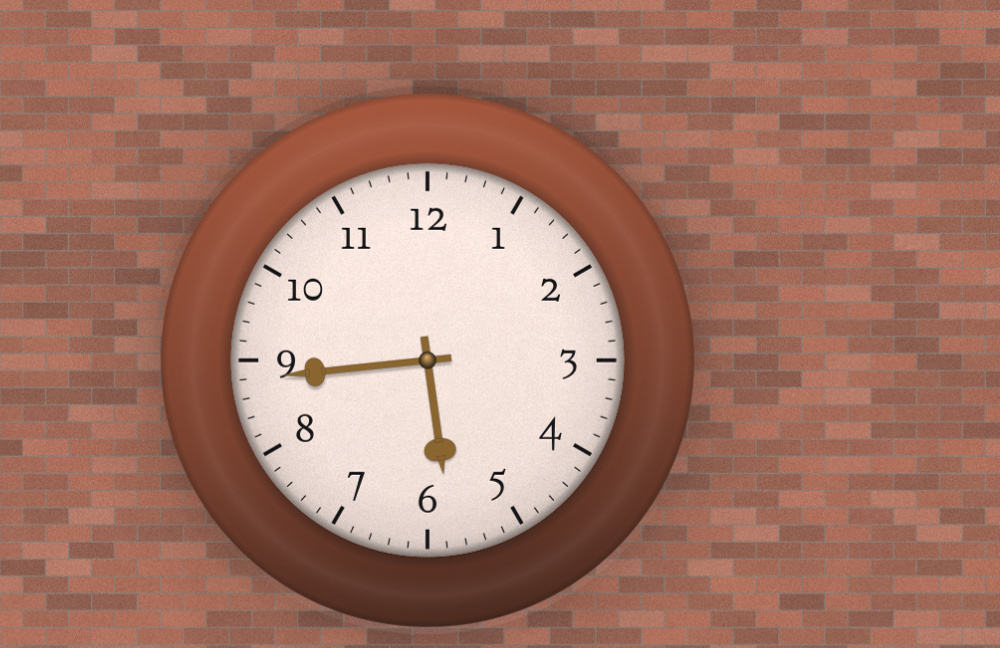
5:44
